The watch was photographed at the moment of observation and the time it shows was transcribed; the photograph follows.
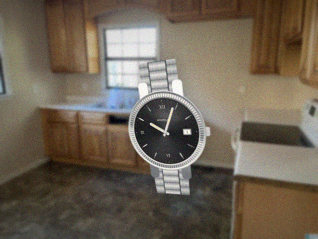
10:04
